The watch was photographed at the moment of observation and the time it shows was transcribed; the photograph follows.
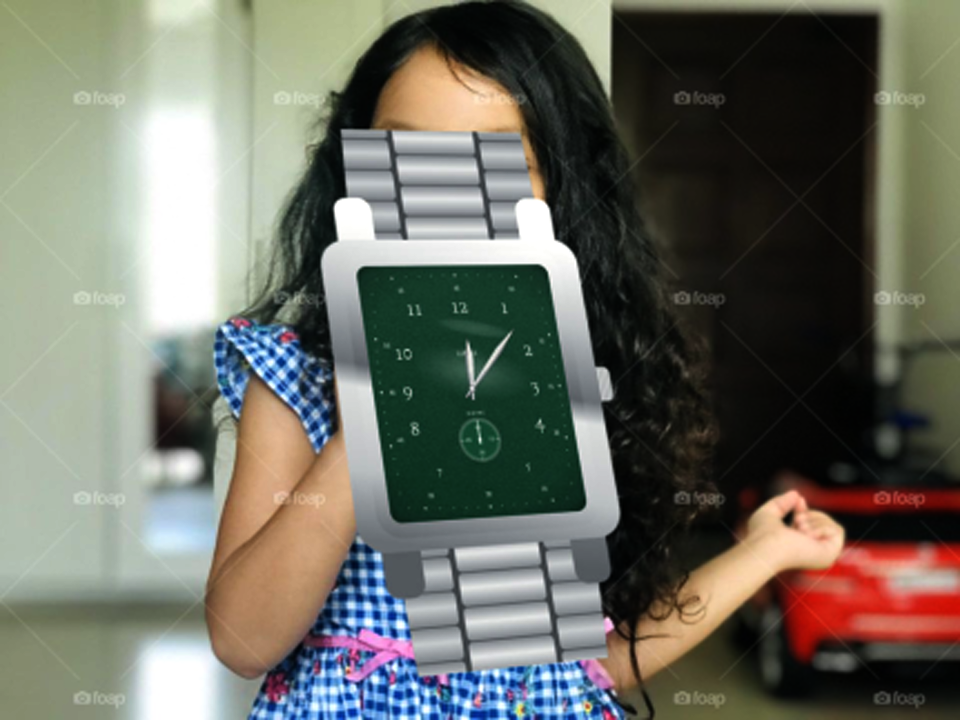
12:07
